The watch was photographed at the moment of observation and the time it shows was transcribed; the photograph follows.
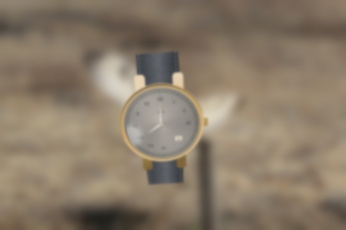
8:00
